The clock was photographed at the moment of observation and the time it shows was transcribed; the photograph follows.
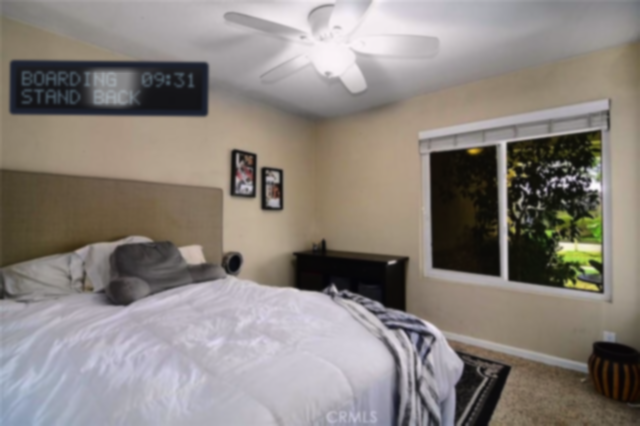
9:31
